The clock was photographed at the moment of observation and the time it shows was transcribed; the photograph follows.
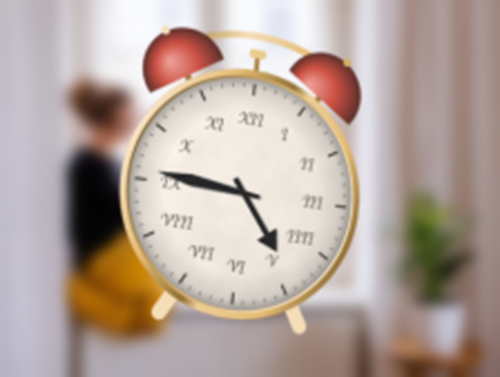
4:46
